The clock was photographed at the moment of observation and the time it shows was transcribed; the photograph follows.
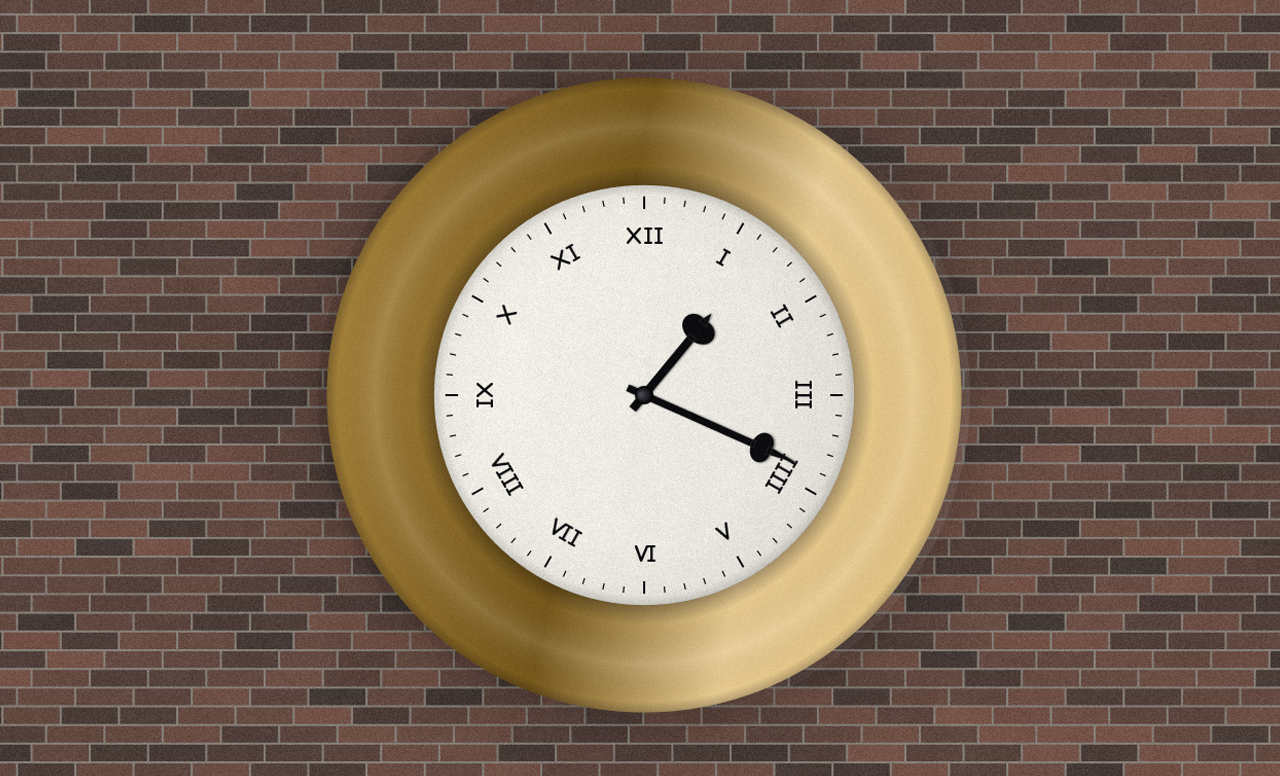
1:19
